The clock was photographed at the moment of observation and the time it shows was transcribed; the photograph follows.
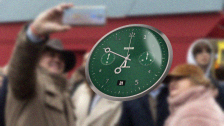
6:49
